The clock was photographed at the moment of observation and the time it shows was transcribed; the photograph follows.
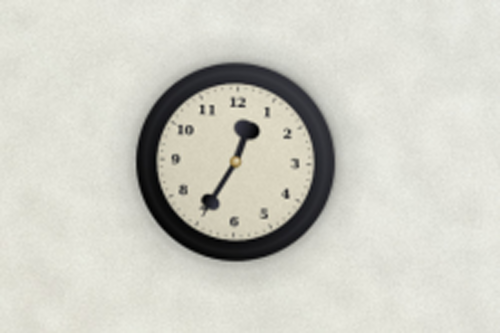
12:35
